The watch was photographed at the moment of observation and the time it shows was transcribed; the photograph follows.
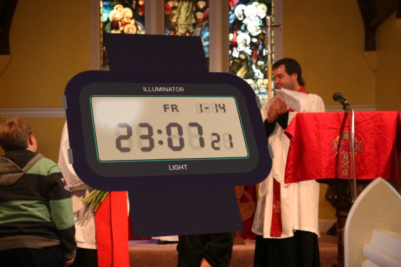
23:07:21
